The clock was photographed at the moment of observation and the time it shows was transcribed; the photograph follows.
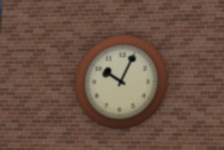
10:04
